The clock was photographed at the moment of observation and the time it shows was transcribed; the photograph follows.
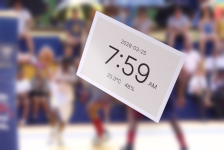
7:59
